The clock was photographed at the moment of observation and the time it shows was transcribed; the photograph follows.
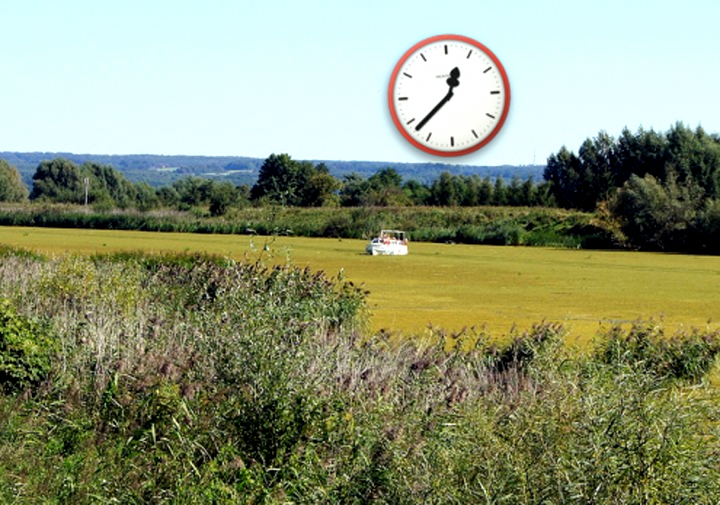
12:38
